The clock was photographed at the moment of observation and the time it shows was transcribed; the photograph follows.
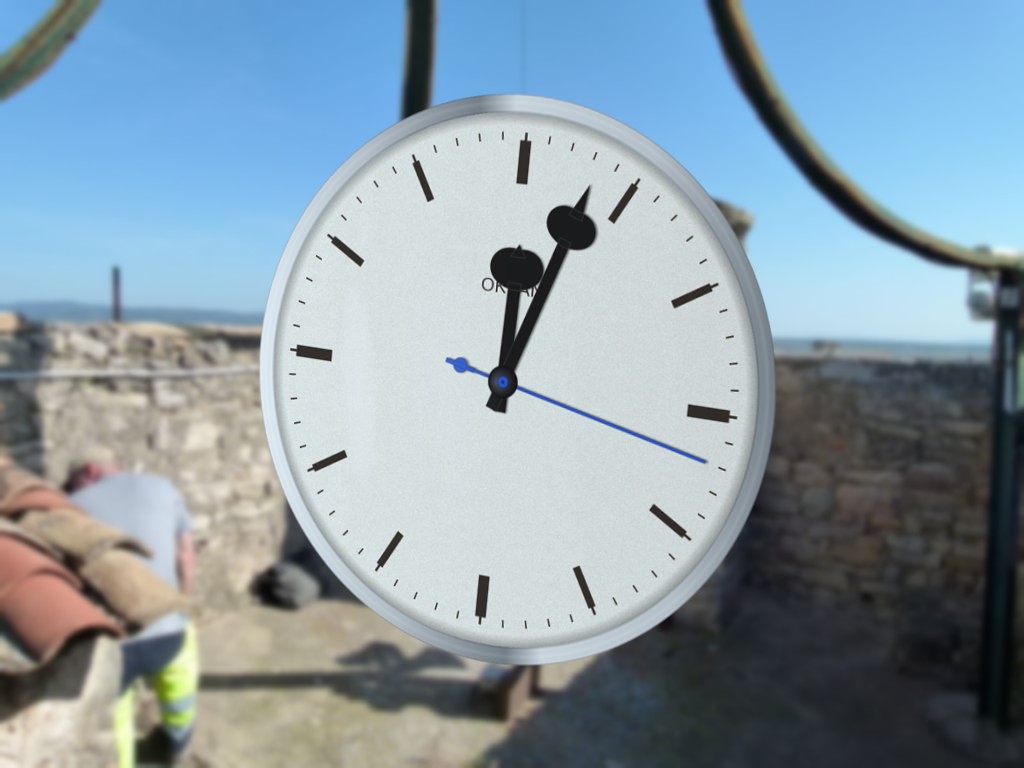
12:03:17
